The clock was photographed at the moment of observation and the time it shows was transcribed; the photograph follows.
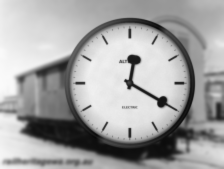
12:20
